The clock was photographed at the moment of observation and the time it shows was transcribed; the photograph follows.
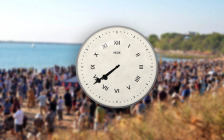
7:39
